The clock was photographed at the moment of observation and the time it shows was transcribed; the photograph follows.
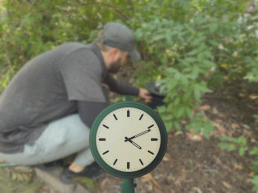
4:11
